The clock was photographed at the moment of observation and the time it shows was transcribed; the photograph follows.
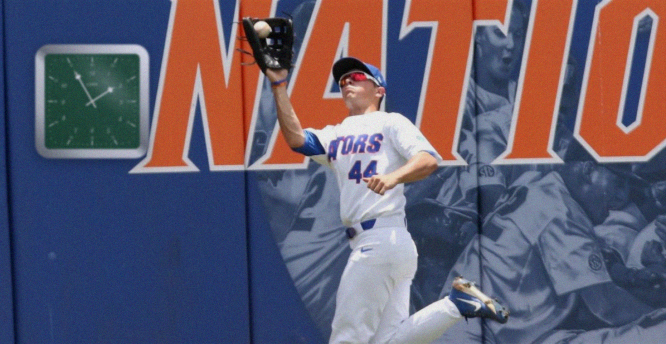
1:55
